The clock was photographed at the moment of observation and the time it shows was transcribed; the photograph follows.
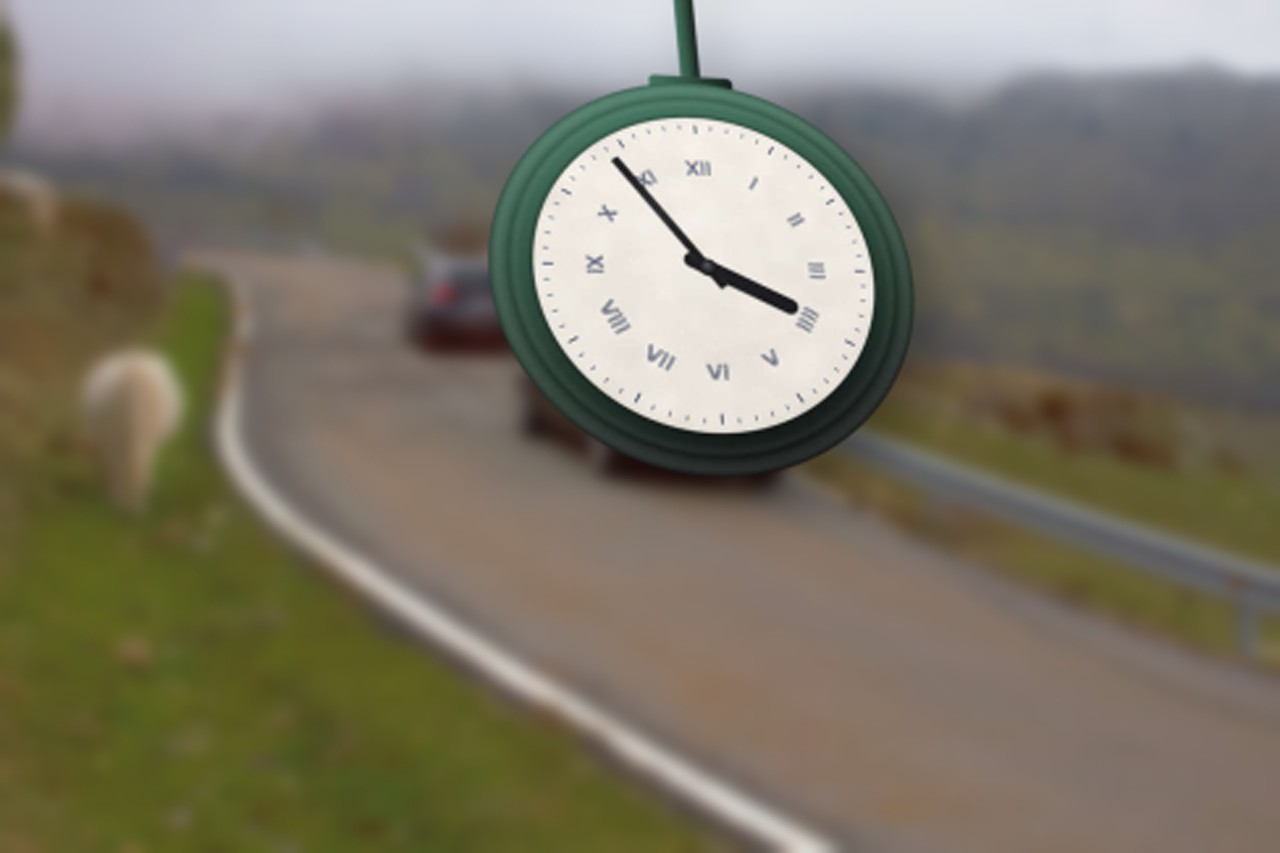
3:54
